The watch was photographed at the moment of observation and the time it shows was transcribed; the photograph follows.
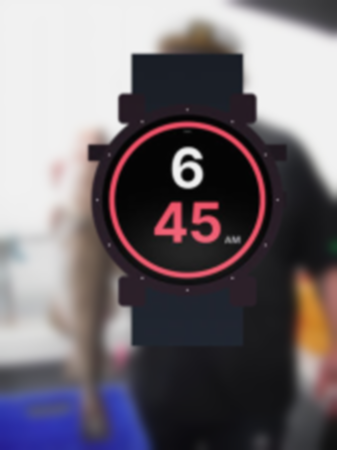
6:45
